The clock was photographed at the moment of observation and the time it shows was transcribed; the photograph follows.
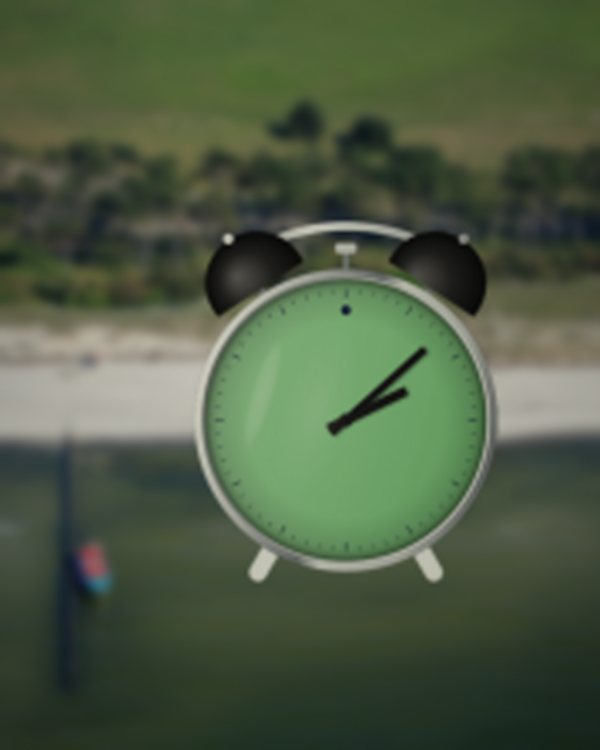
2:08
